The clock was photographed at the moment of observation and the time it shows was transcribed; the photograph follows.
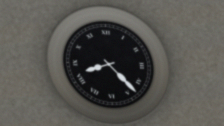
8:23
